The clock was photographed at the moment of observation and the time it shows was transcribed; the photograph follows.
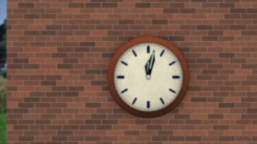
12:02
